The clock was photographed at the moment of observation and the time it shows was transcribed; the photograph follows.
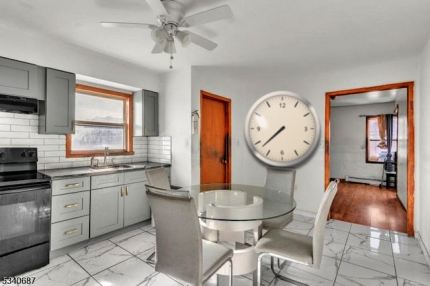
7:38
